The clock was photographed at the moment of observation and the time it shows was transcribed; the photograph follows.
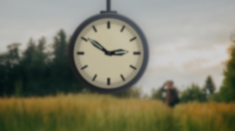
2:51
